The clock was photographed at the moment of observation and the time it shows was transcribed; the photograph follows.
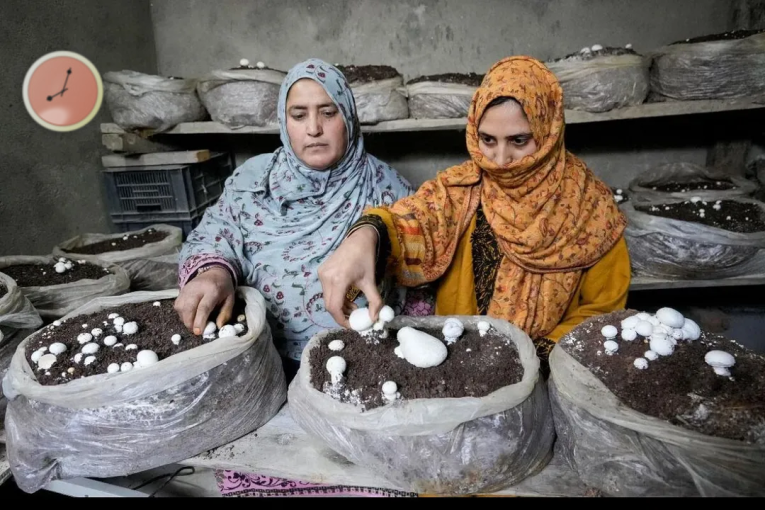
8:03
